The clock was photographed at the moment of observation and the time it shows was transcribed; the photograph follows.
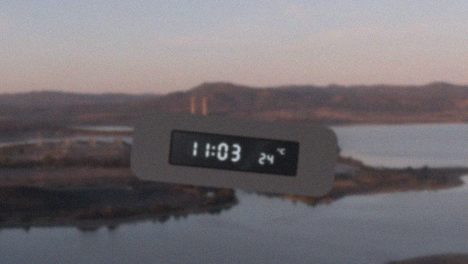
11:03
